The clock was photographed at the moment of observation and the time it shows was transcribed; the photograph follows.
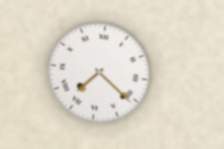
7:21
